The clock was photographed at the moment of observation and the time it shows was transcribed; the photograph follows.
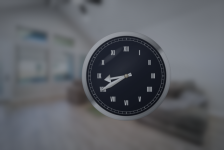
8:40
